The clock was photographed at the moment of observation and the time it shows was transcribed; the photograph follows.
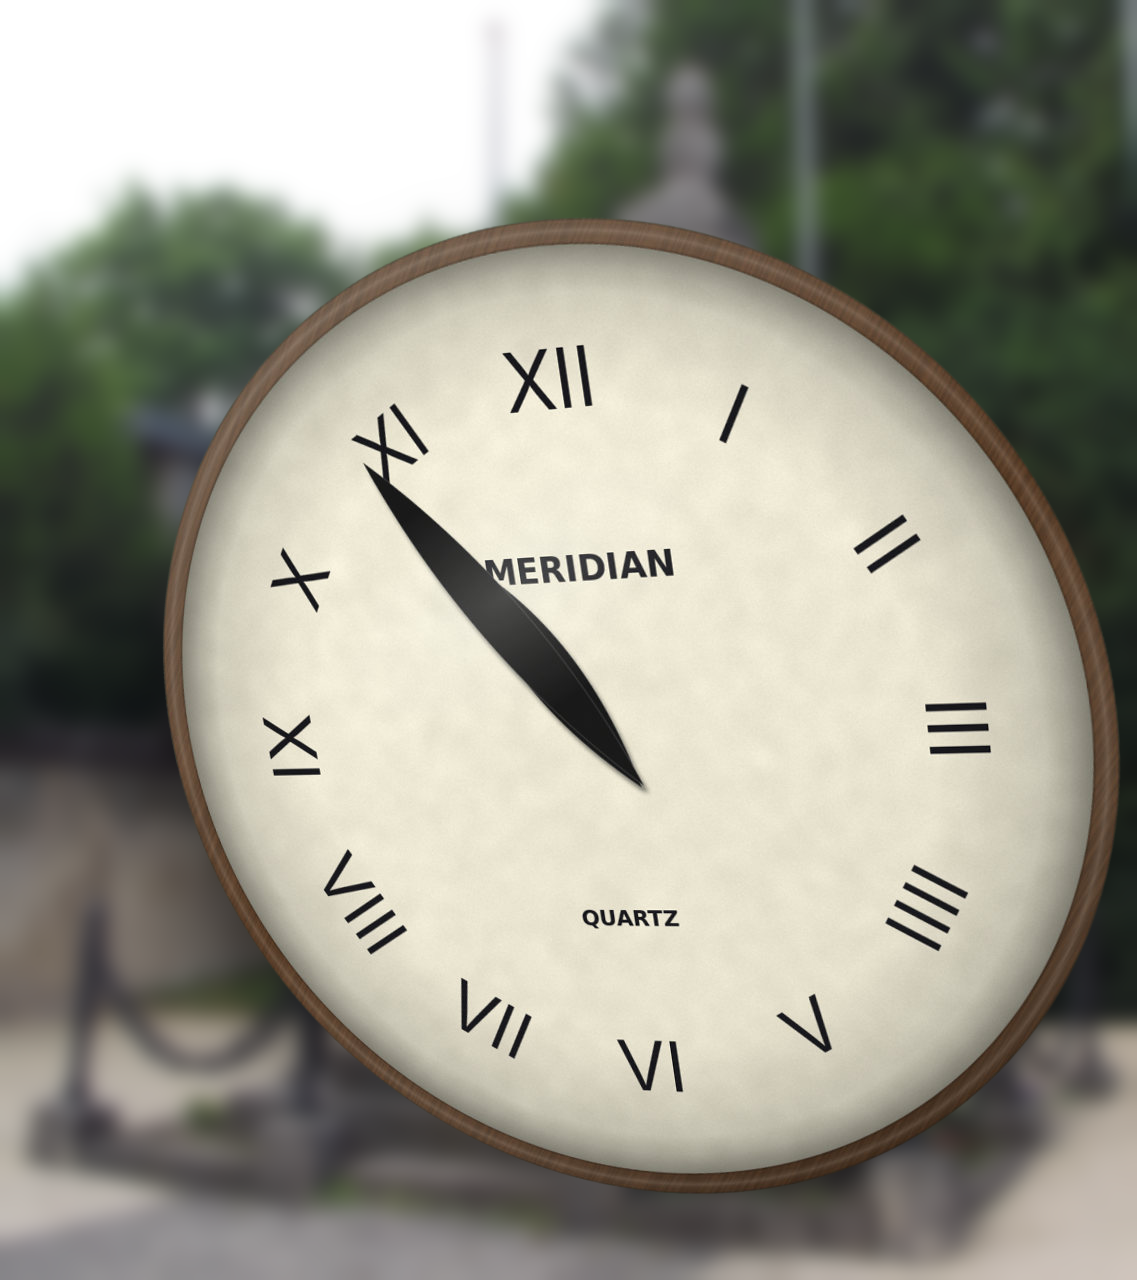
10:54
